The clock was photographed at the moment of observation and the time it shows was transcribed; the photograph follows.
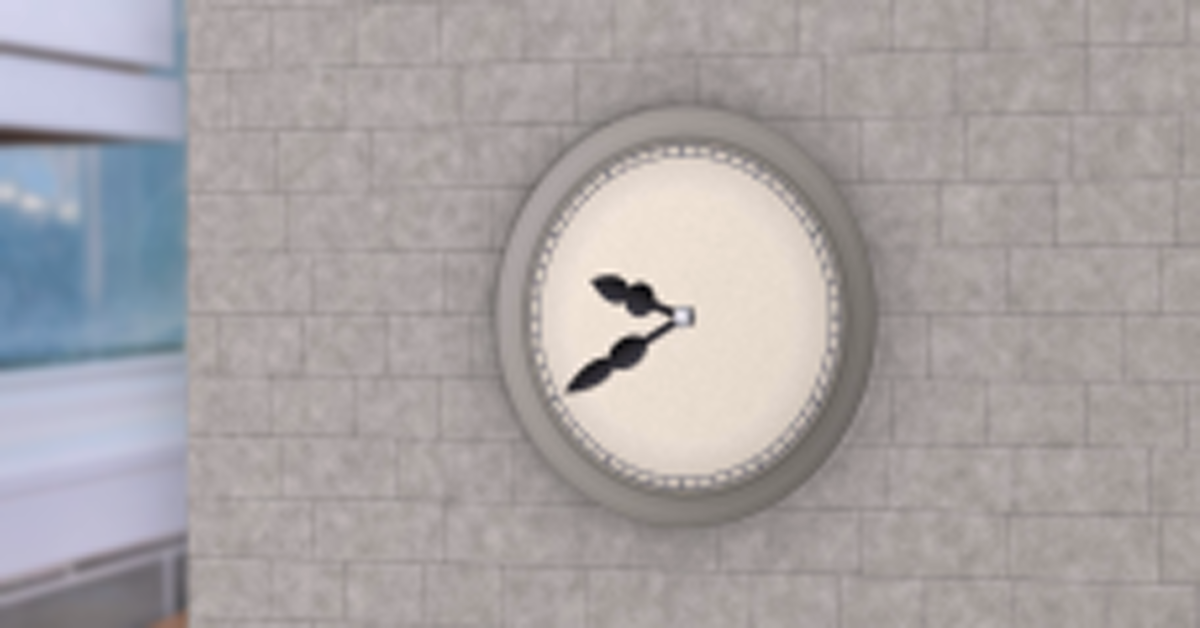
9:40
